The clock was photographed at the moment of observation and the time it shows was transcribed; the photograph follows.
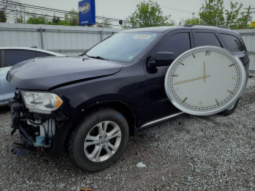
11:42
